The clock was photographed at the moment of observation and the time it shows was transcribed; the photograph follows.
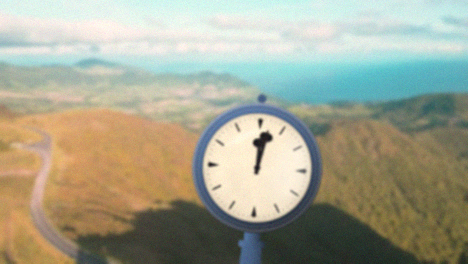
12:02
